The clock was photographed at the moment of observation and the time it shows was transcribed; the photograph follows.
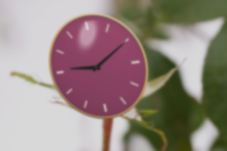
9:10
